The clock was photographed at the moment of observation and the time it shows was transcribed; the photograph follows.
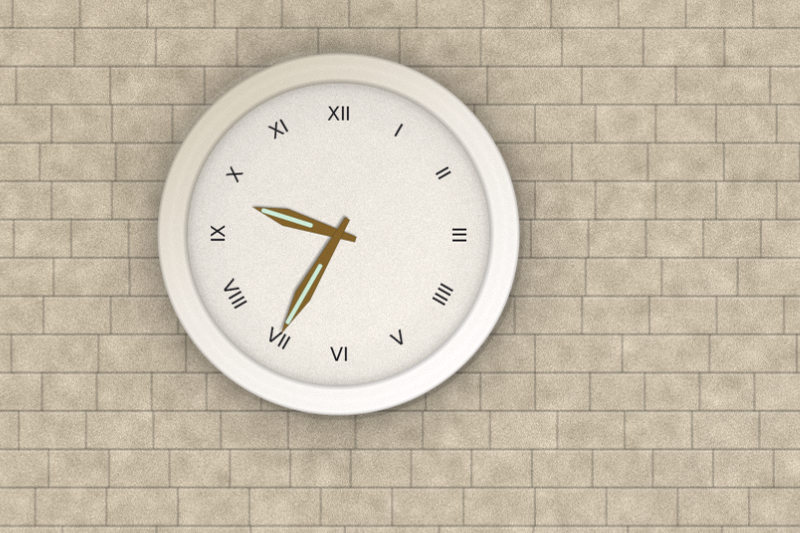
9:35
